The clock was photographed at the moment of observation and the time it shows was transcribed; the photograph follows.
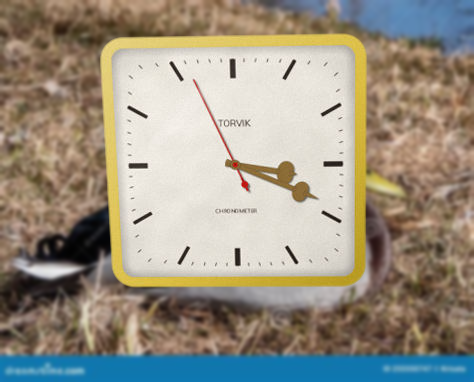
3:18:56
